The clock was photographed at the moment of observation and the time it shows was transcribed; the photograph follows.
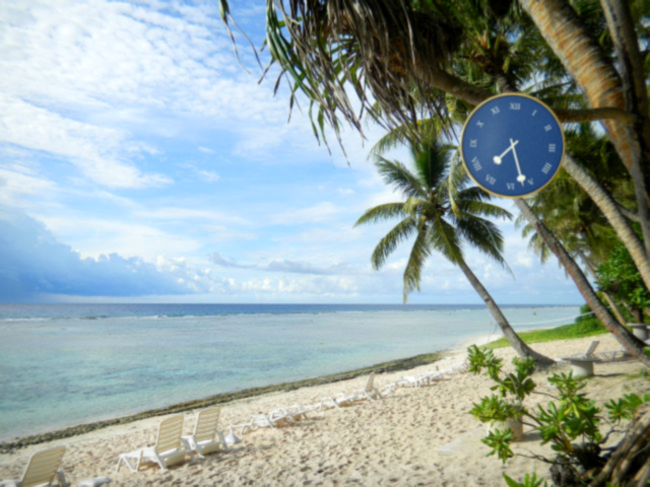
7:27
